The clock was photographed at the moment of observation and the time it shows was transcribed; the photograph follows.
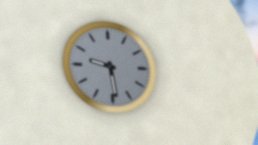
9:29
